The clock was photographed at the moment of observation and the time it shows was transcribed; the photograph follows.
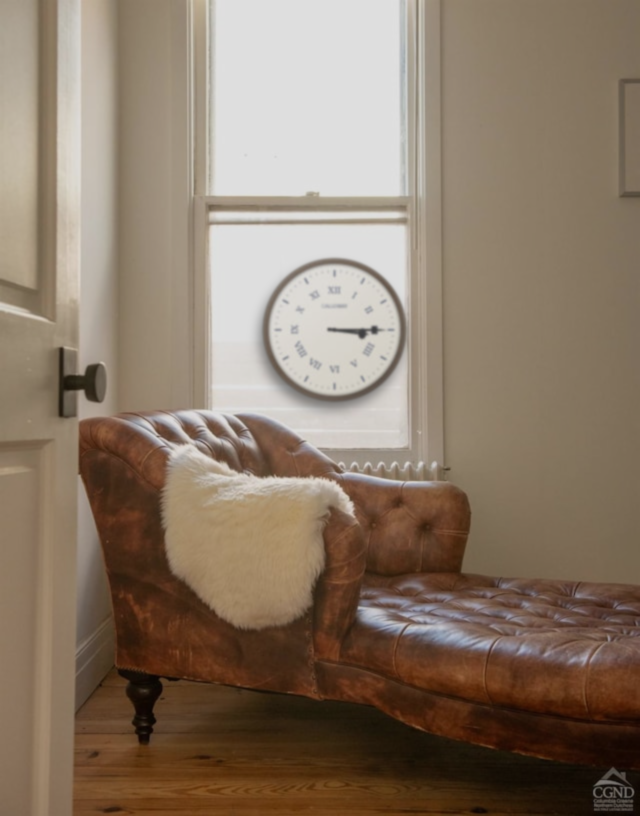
3:15
